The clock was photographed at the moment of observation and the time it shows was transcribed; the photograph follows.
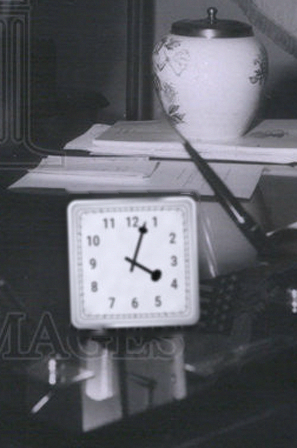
4:03
